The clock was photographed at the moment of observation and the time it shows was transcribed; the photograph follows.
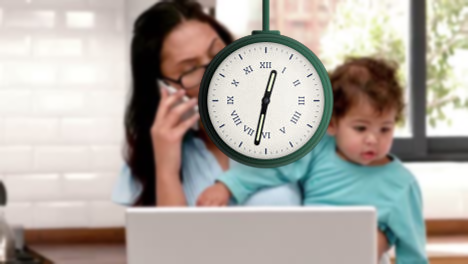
12:32
